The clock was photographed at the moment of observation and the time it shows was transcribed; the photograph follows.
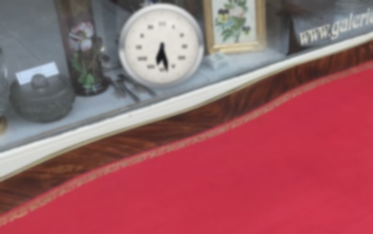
6:28
